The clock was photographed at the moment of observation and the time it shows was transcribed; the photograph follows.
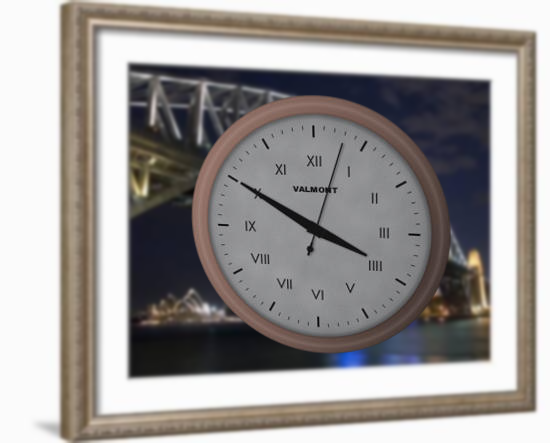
3:50:03
